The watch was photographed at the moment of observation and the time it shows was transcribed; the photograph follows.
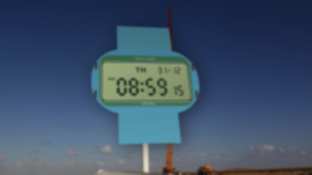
8:59:15
